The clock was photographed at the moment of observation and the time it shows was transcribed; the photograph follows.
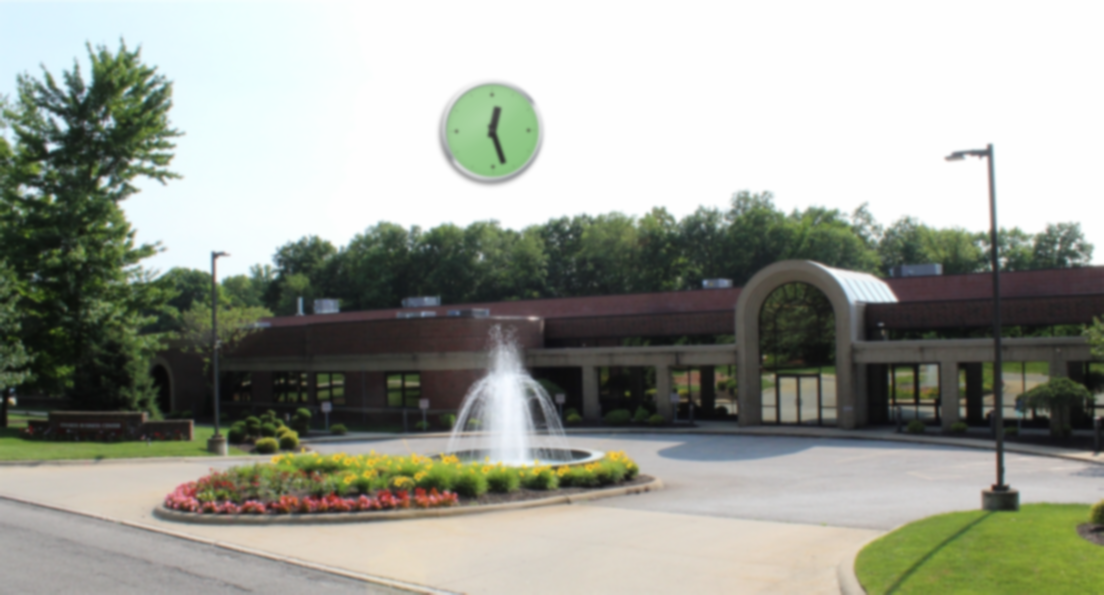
12:27
